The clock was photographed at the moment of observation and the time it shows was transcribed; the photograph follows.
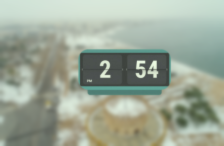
2:54
